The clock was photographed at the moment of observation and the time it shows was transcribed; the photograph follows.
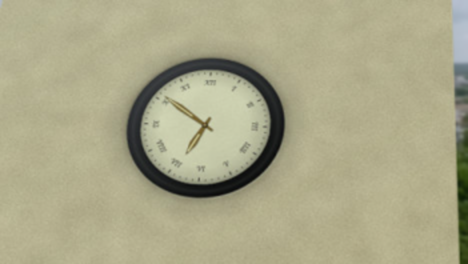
6:51
